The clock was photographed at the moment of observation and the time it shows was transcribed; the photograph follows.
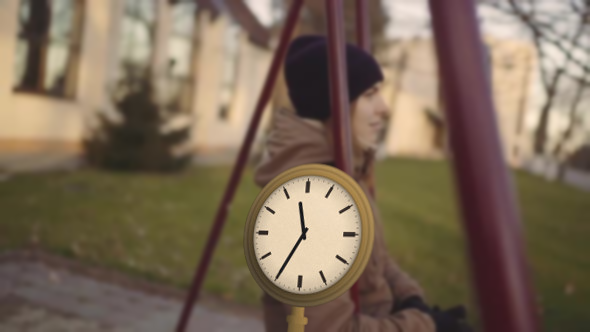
11:35
